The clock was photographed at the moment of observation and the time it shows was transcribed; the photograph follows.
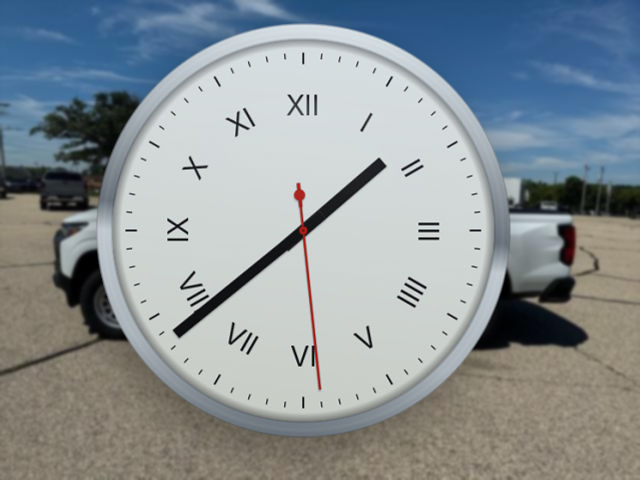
1:38:29
